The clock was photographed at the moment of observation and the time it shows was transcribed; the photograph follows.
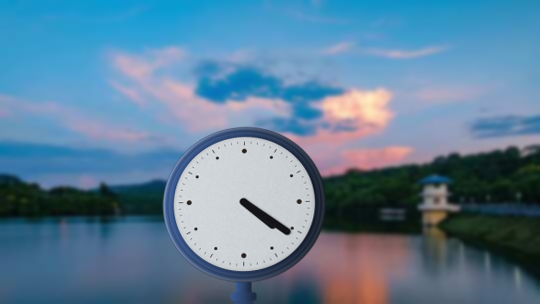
4:21
